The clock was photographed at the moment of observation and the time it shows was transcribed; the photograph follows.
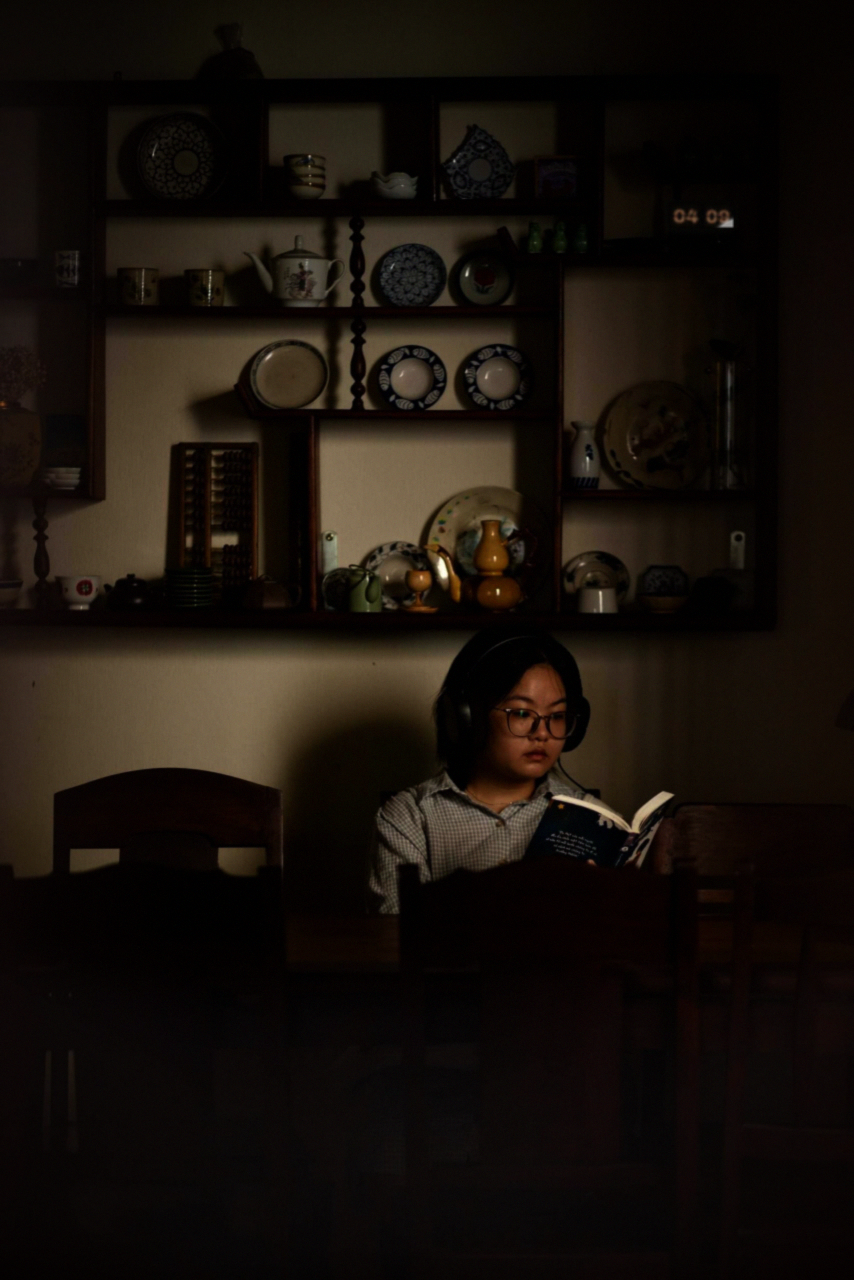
4:09
